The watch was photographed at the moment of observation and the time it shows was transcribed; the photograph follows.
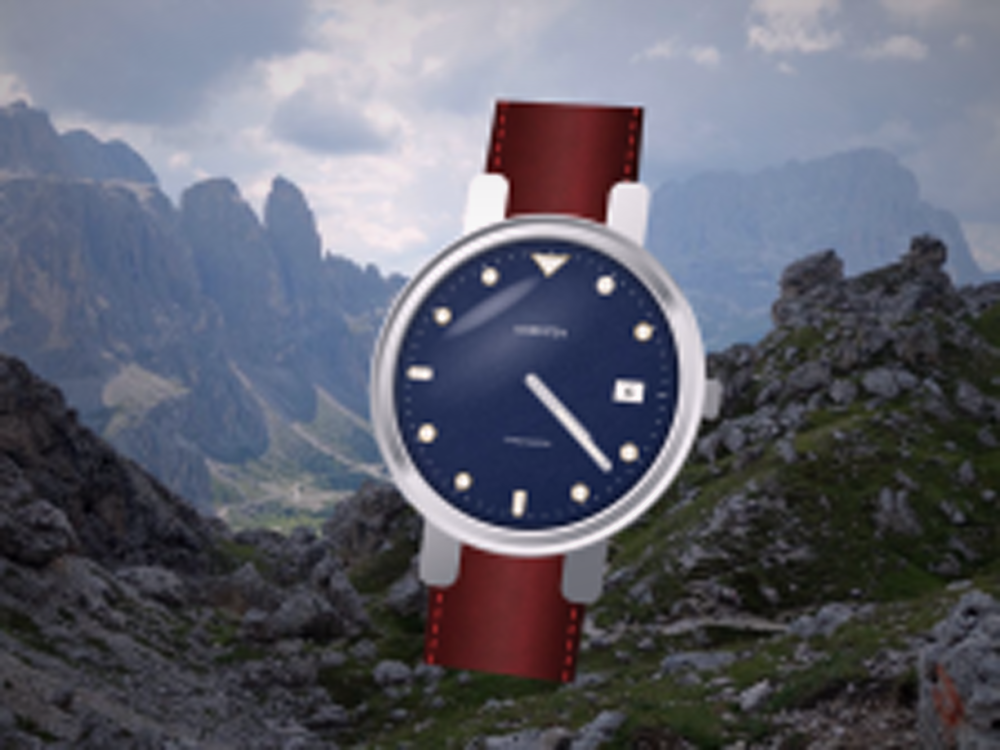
4:22
